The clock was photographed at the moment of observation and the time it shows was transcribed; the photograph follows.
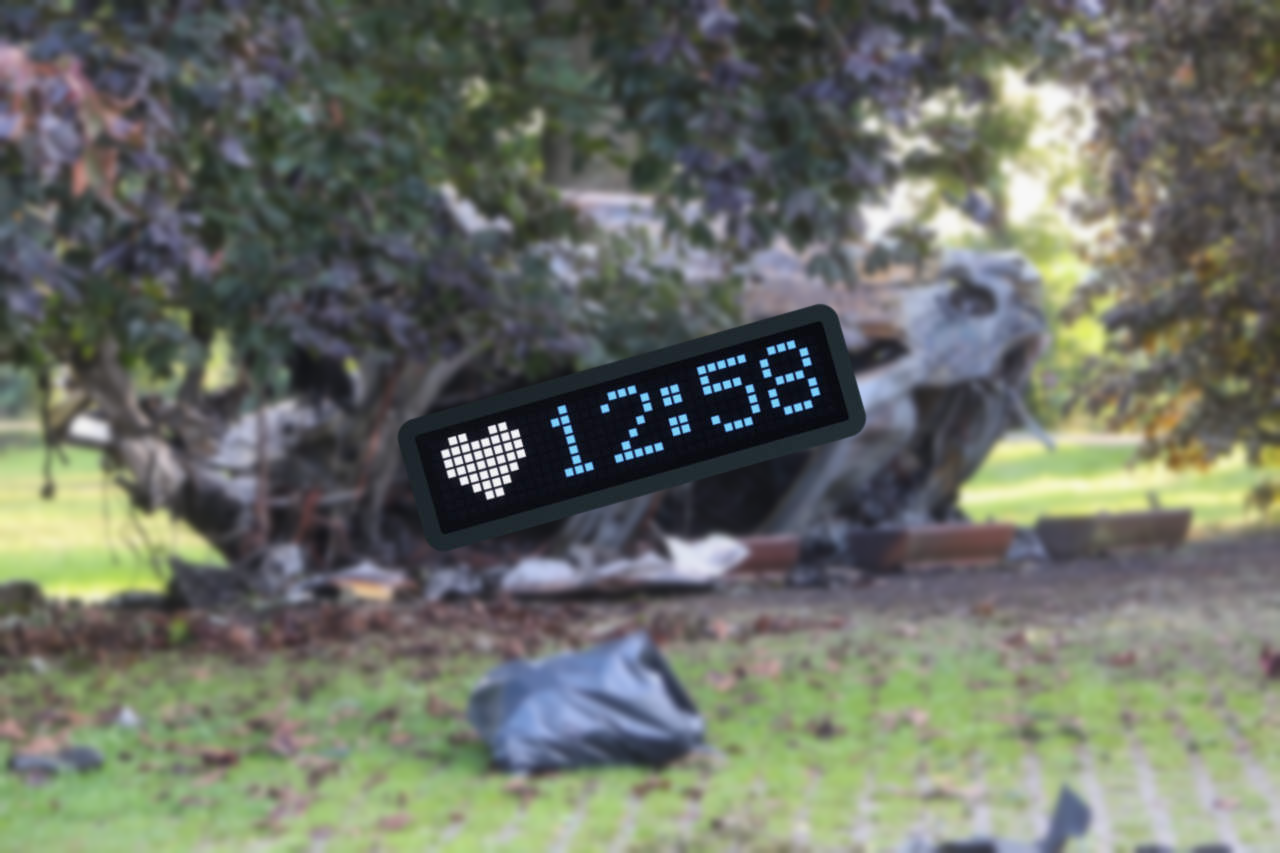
12:58
